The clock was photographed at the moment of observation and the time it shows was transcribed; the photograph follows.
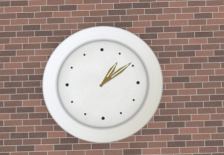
1:09
